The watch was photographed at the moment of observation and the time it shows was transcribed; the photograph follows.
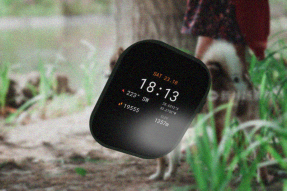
18:13
